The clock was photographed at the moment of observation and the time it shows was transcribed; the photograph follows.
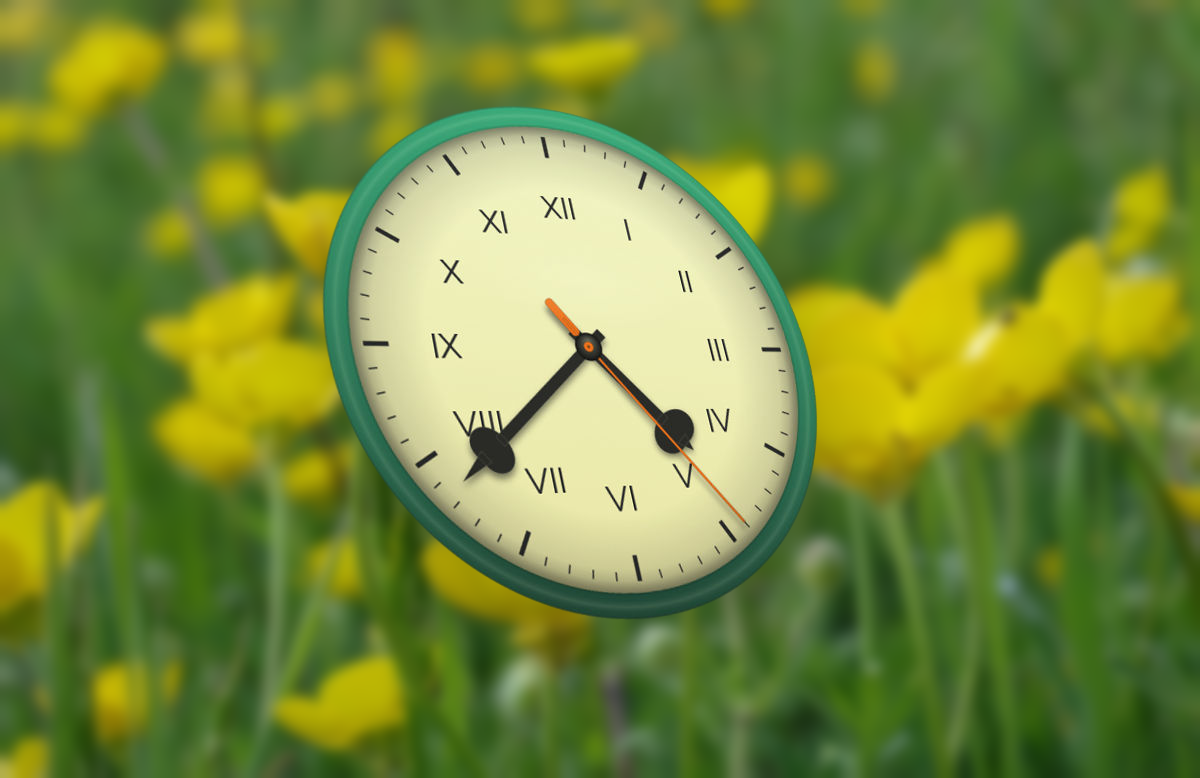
4:38:24
